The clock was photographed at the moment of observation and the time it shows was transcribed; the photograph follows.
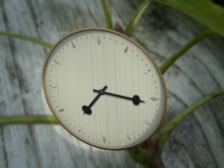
7:16
